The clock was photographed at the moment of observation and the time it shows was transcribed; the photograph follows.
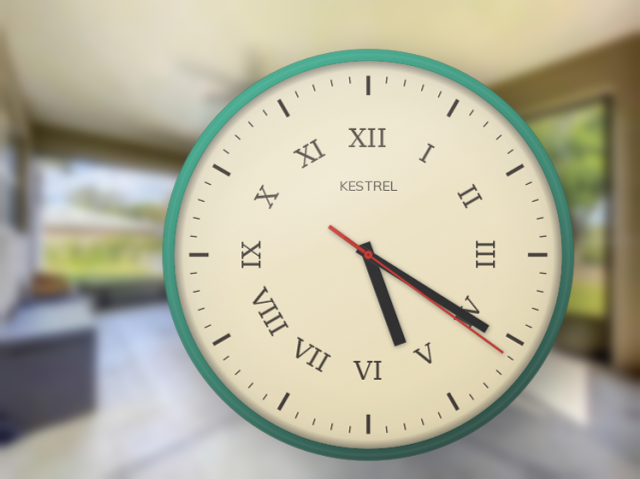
5:20:21
